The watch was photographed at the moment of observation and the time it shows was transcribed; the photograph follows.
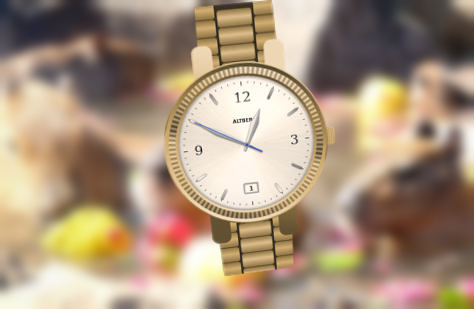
12:49:50
